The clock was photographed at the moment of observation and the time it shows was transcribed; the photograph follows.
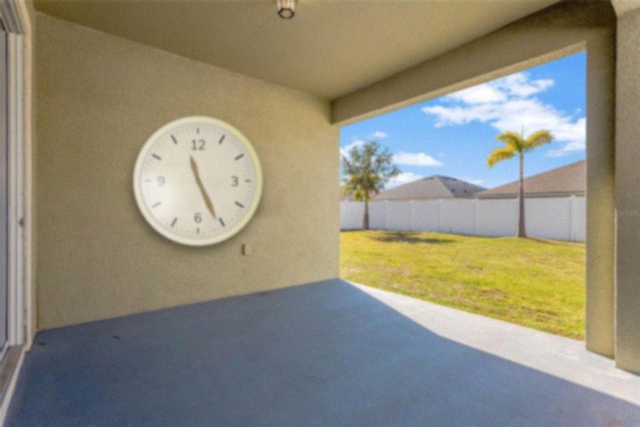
11:26
